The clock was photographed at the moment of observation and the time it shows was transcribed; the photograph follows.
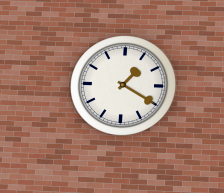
1:20
